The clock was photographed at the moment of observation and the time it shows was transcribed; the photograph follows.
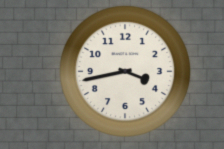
3:43
